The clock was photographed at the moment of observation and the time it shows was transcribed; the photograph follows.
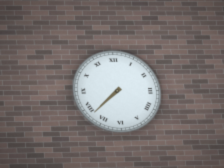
7:38
